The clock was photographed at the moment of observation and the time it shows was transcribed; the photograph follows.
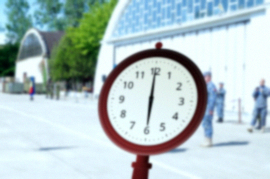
6:00
